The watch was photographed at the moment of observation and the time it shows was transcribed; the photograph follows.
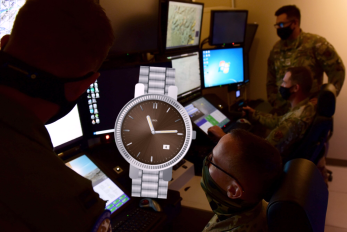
11:14
